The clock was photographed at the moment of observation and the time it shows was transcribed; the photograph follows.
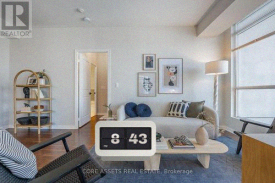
8:43
